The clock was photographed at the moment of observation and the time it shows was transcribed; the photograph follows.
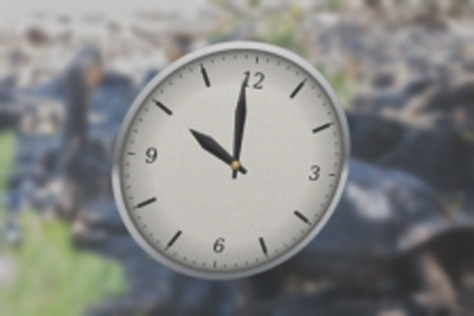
9:59
